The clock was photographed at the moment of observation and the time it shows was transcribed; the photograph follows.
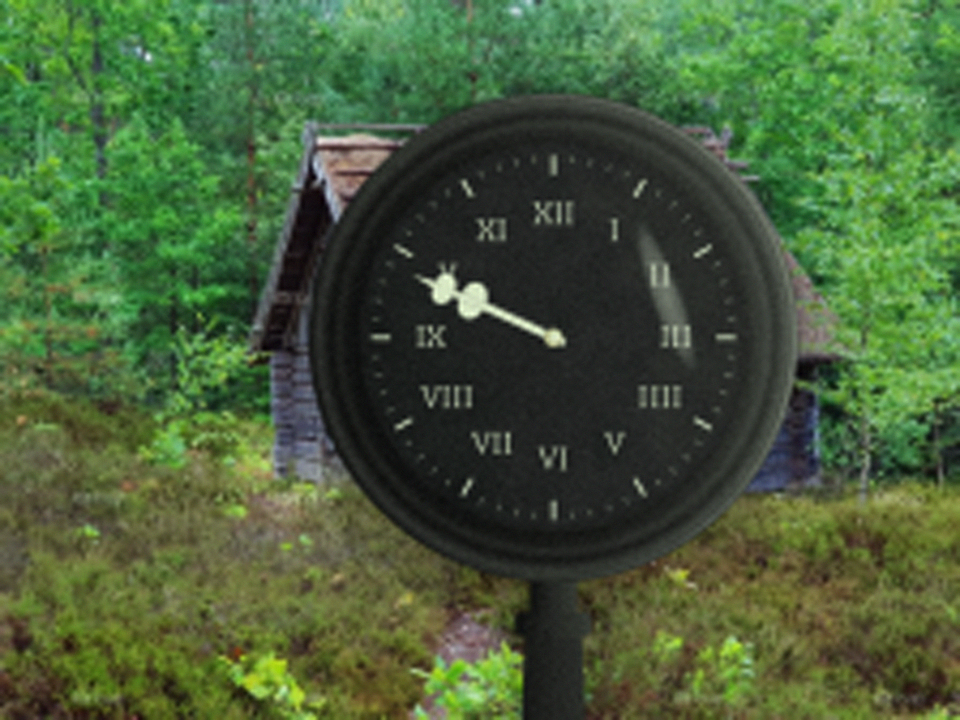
9:49
